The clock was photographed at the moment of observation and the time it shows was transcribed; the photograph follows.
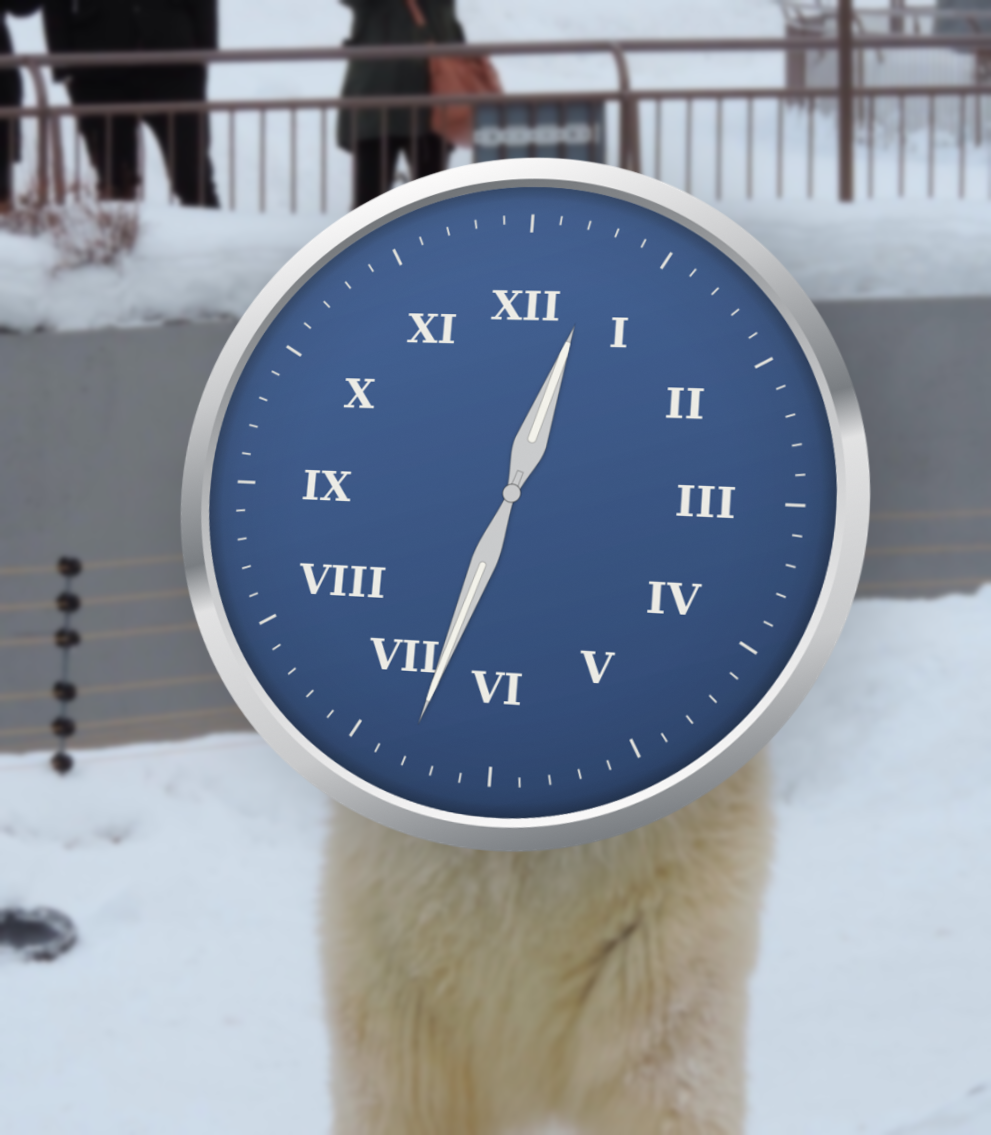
12:33
